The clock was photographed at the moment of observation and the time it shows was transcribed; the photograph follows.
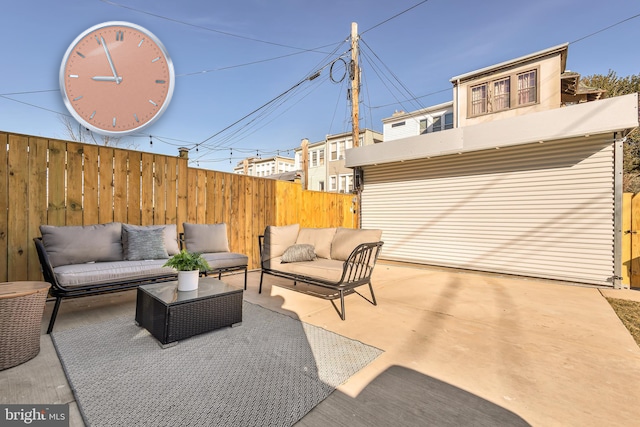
8:56
